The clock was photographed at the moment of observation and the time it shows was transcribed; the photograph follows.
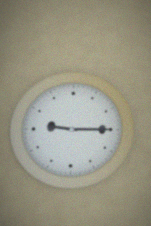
9:15
